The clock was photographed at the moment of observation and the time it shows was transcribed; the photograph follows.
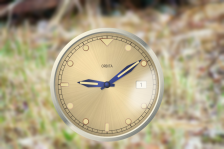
9:09
